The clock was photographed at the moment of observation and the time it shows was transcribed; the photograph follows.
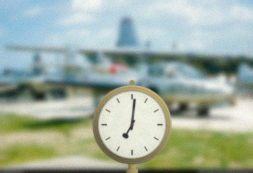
7:01
